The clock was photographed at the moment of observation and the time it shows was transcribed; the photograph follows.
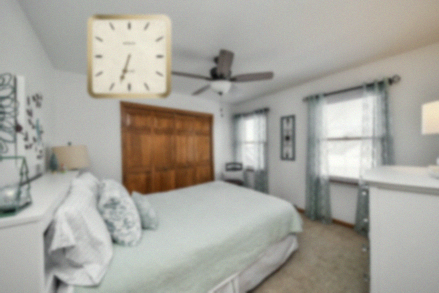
6:33
